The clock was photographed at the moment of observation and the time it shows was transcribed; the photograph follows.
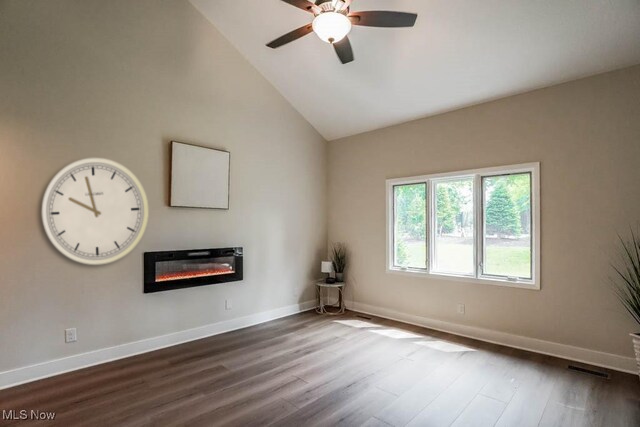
9:58
